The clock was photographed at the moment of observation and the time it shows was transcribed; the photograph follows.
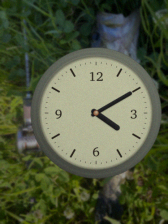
4:10
